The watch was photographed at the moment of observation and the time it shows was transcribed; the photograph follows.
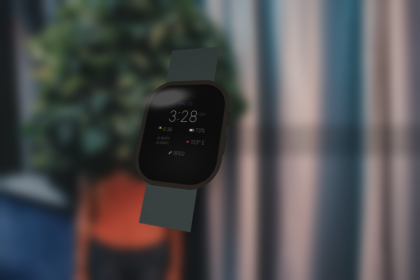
3:28
